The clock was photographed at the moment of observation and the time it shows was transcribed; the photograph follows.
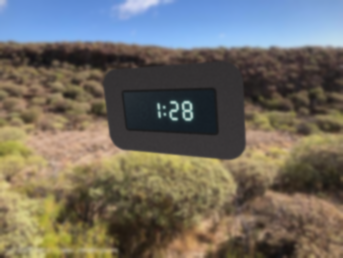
1:28
